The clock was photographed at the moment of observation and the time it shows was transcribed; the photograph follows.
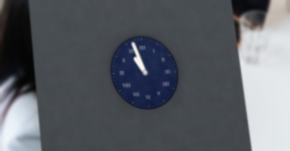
10:57
